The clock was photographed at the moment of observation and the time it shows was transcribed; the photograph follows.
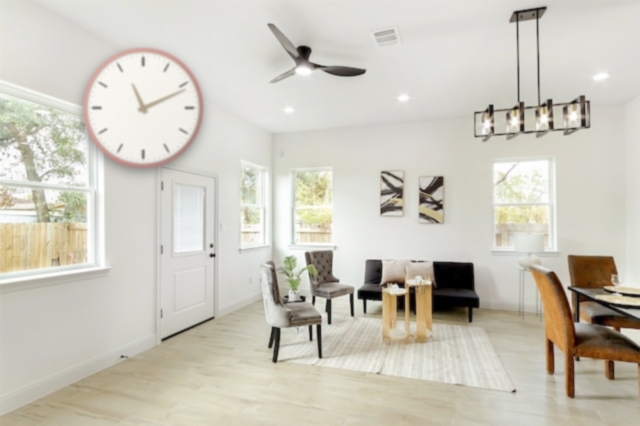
11:11
